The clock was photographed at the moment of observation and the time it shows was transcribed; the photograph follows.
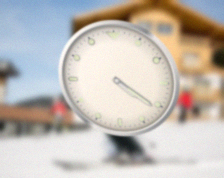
4:21
